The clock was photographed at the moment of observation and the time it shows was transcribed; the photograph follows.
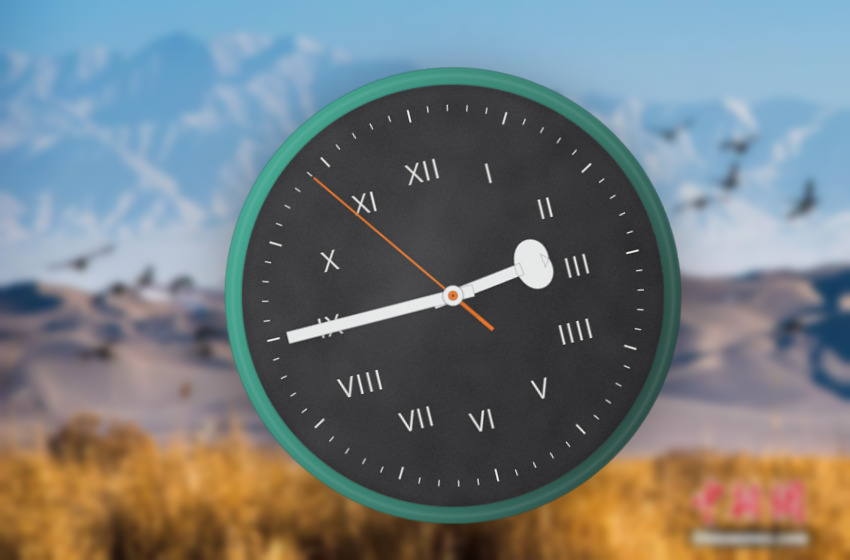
2:44:54
